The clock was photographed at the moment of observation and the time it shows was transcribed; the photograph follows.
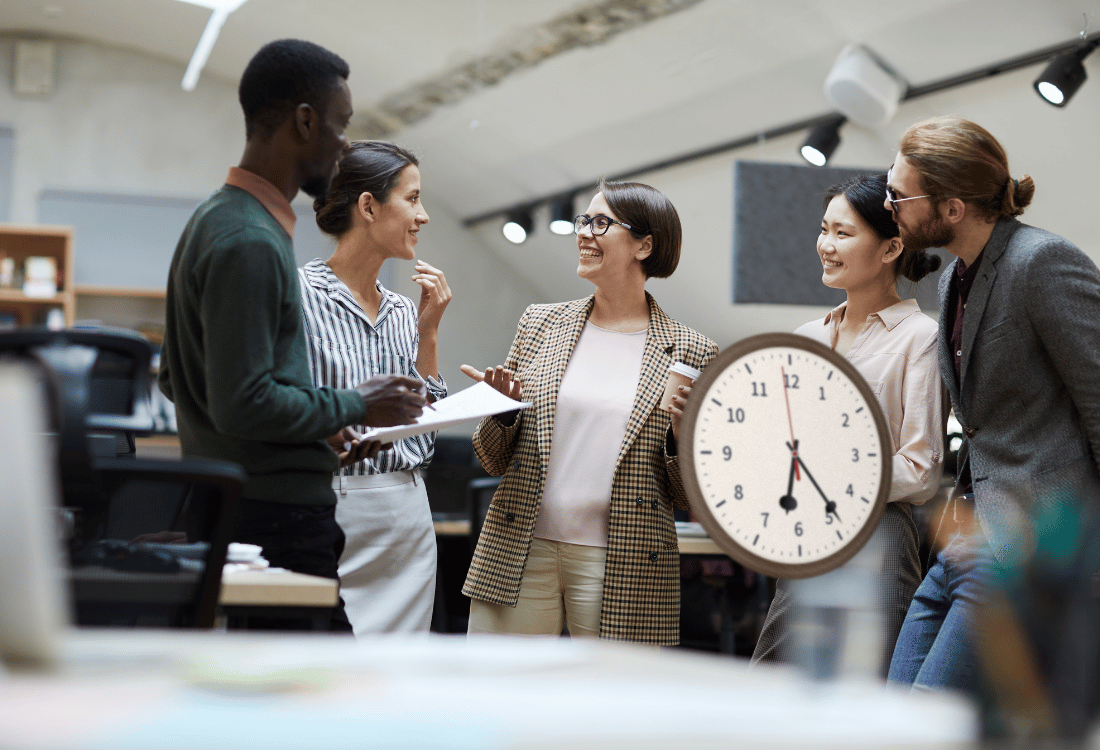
6:23:59
